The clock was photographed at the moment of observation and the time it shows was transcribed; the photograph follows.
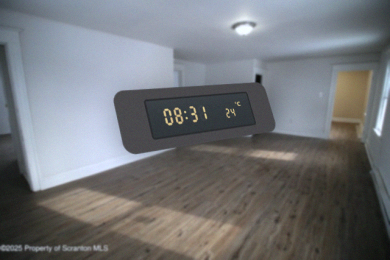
8:31
